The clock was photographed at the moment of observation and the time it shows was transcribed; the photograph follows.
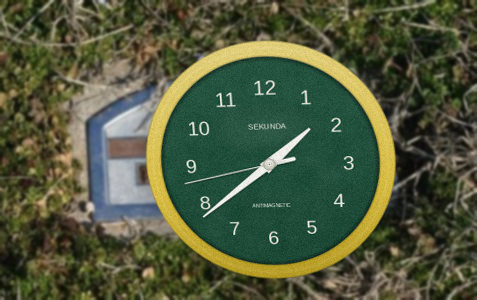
1:38:43
